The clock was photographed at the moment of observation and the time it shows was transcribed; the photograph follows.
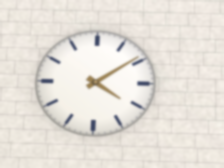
4:09
